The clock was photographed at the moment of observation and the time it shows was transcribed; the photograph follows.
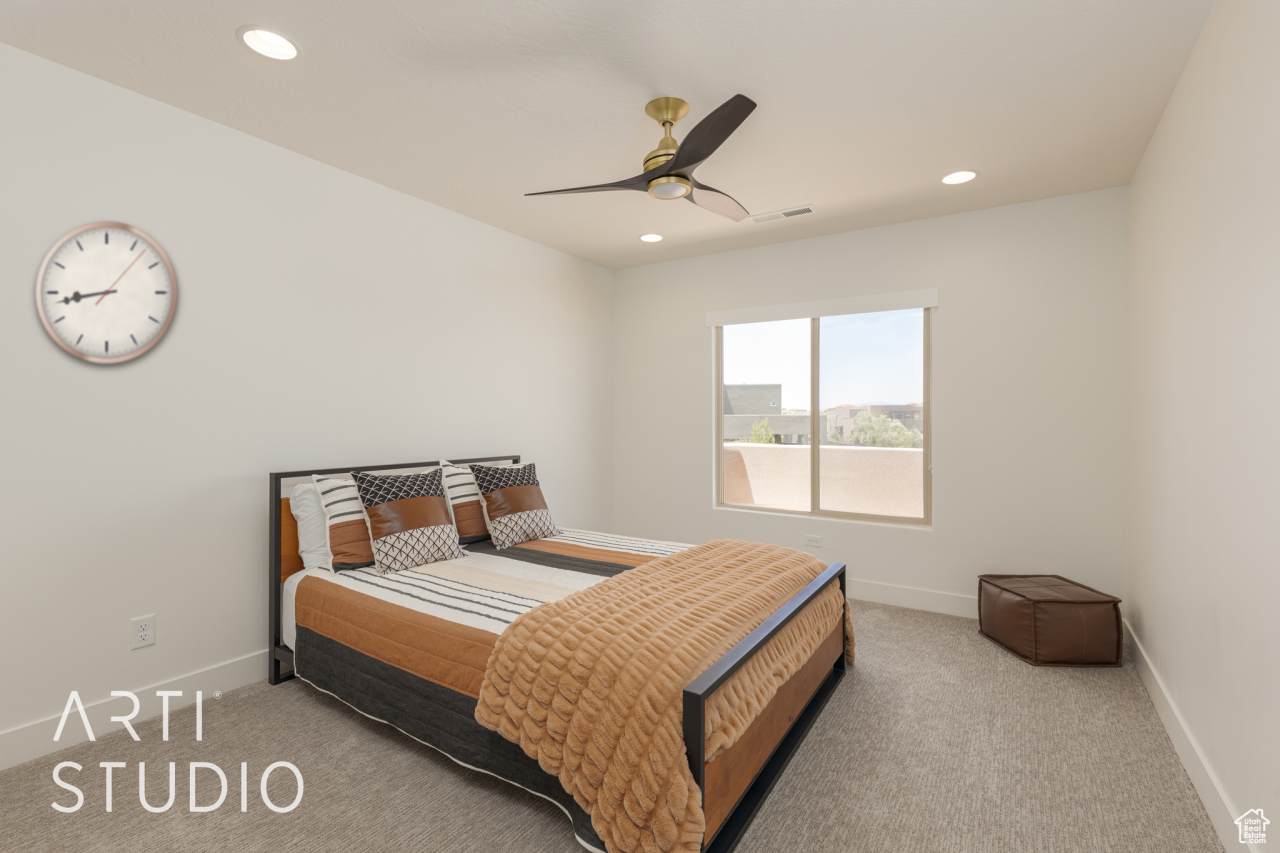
8:43:07
